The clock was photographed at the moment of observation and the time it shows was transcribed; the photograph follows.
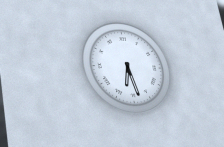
6:28
